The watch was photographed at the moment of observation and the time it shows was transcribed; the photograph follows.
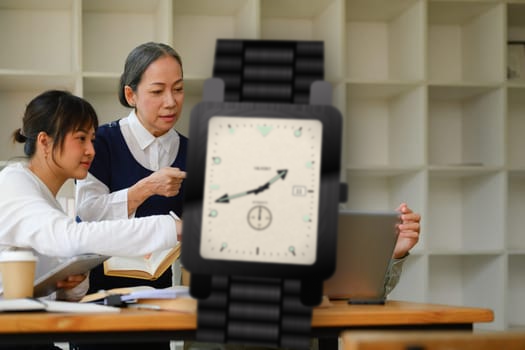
1:42
